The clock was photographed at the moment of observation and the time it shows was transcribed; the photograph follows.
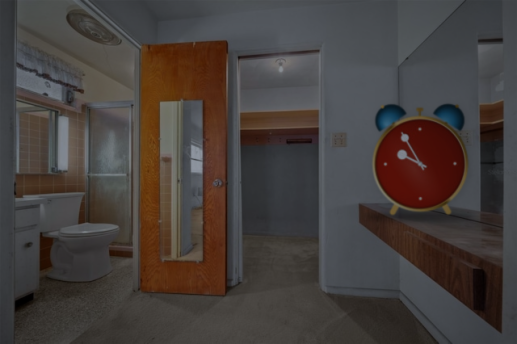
9:55
